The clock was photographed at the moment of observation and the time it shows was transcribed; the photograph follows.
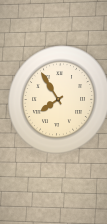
7:54
